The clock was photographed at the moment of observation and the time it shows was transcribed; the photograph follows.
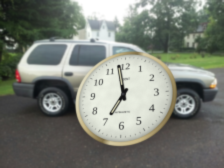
6:58
